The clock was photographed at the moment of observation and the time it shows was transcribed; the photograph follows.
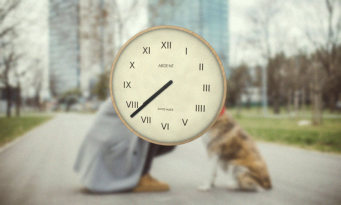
7:38
